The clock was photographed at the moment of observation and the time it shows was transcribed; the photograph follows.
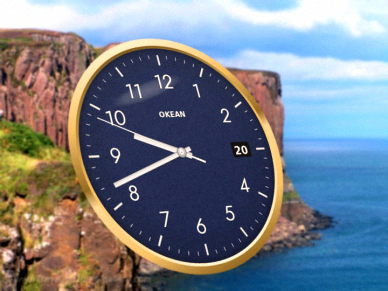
9:41:49
